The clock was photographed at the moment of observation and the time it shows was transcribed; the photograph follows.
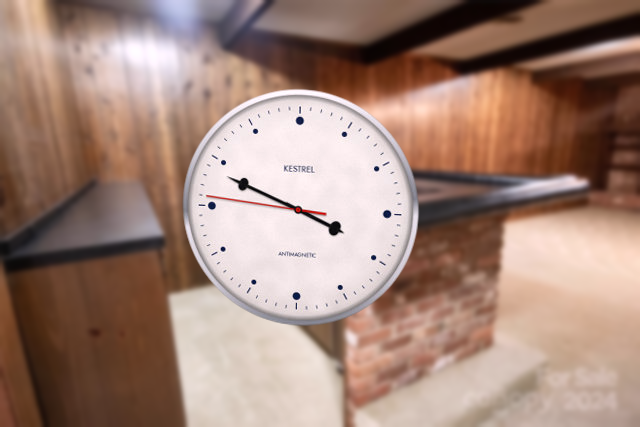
3:48:46
